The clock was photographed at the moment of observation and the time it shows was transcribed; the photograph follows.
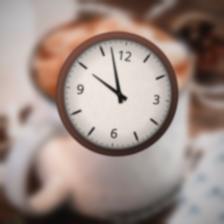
9:57
